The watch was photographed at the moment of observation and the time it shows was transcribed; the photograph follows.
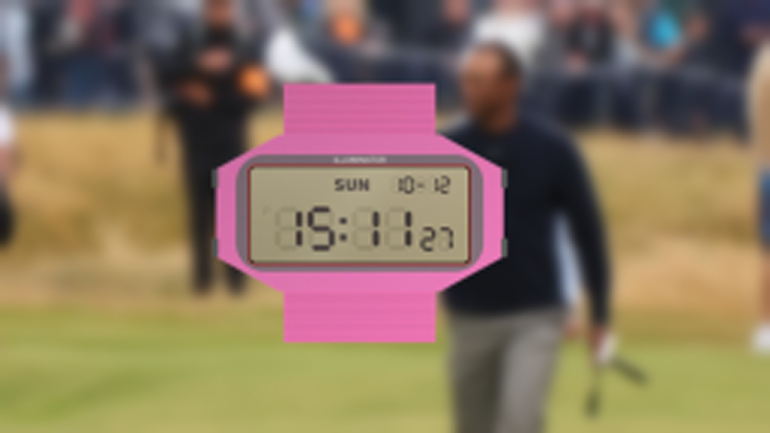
15:11:27
